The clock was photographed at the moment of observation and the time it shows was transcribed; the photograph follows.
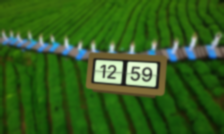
12:59
